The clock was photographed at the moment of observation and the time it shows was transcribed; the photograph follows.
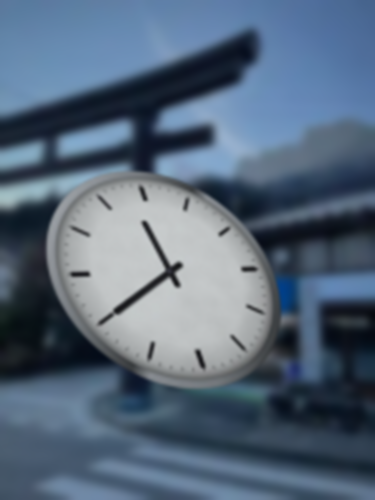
11:40
